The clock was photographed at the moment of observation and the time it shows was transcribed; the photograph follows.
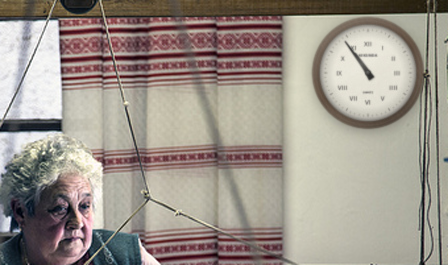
10:54
